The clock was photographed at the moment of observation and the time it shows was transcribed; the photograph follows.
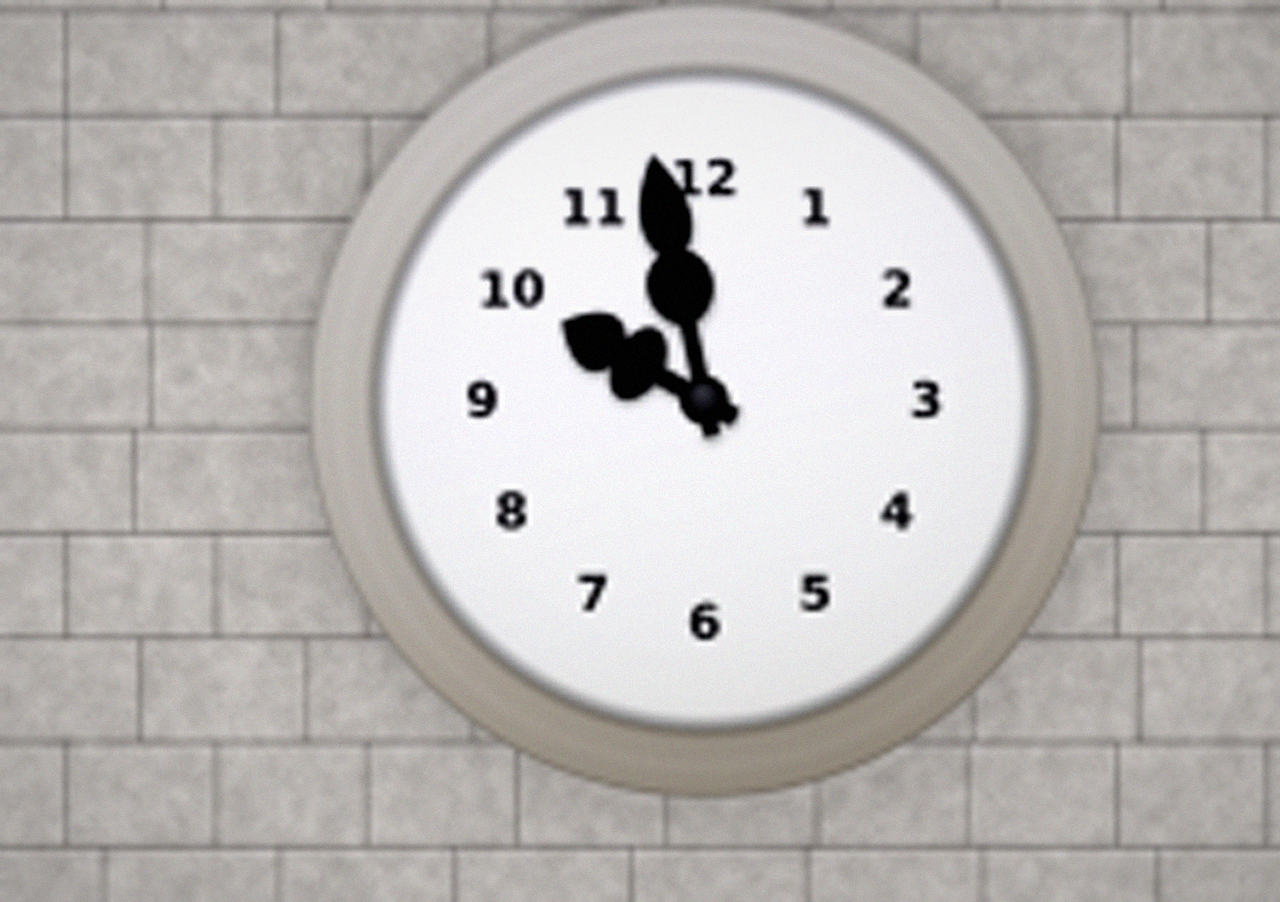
9:58
